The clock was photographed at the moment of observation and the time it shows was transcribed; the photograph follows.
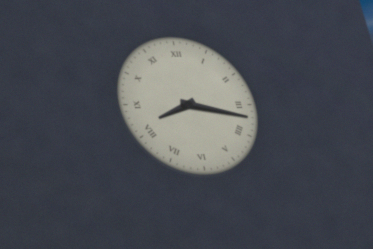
8:17
